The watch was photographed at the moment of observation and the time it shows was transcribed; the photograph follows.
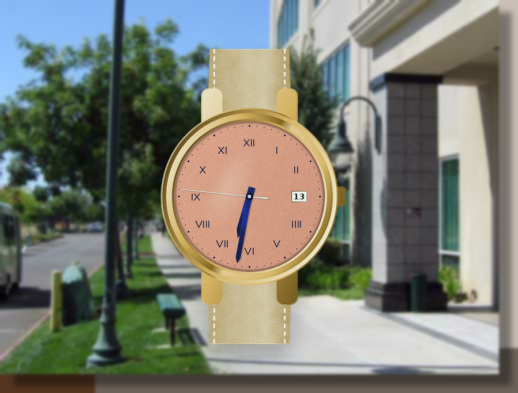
6:31:46
